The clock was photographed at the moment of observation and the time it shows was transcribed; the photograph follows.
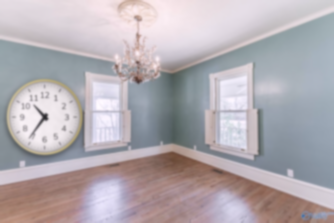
10:36
